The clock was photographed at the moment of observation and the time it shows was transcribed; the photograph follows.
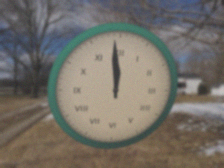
11:59
